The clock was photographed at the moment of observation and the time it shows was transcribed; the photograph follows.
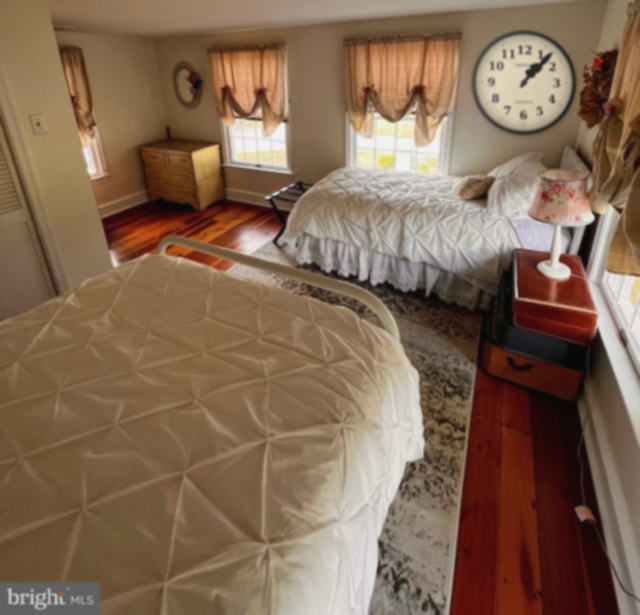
1:07
